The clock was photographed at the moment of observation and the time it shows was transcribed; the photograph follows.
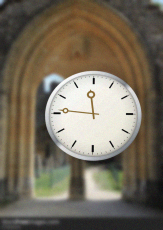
11:46
